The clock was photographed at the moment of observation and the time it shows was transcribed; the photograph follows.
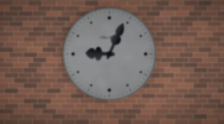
9:04
